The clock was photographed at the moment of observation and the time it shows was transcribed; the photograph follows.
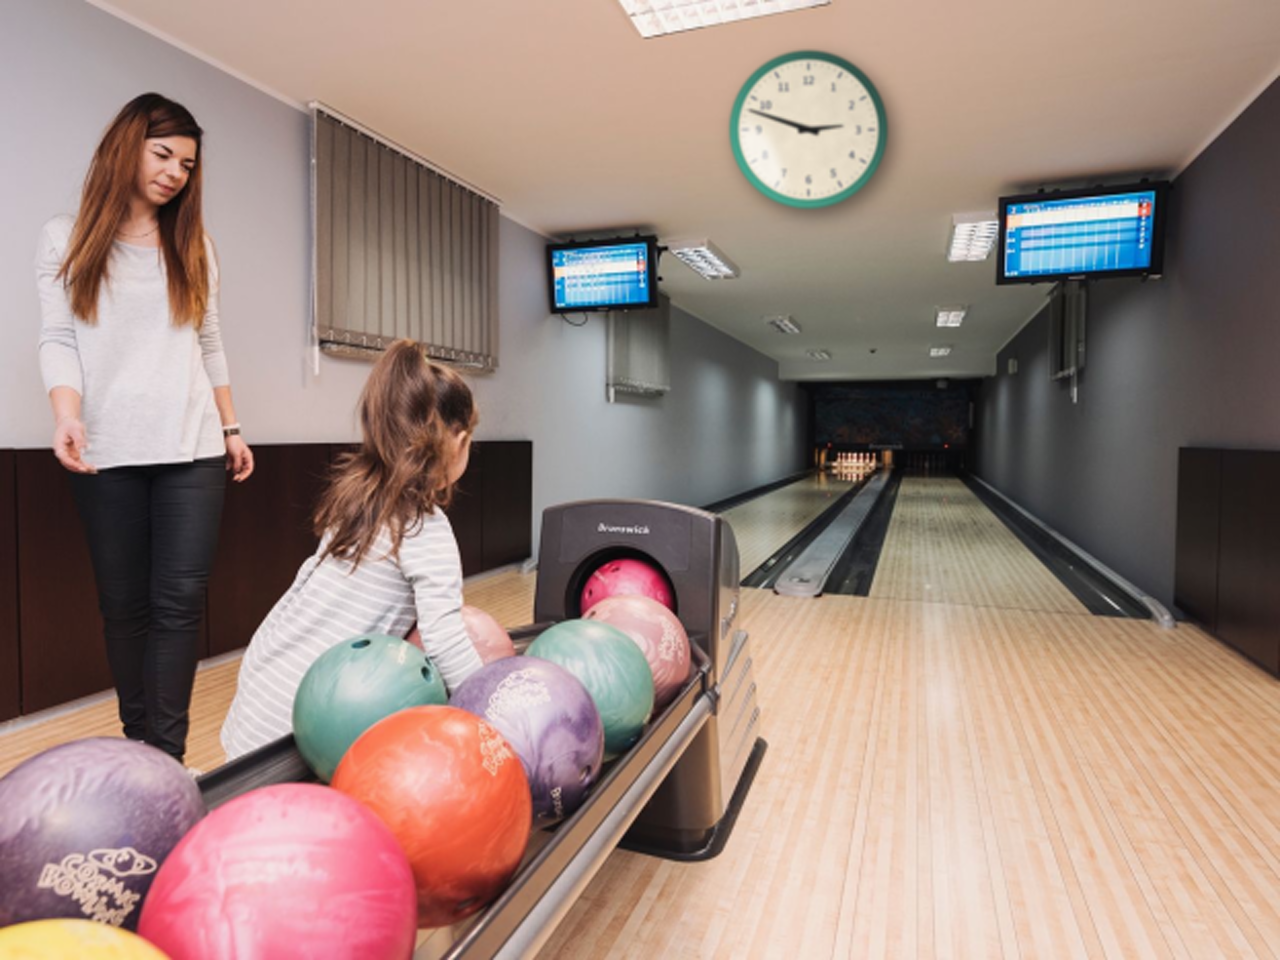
2:48
